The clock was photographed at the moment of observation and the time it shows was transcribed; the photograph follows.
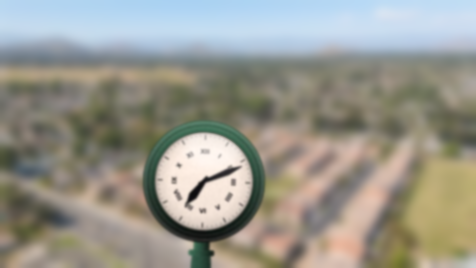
7:11
